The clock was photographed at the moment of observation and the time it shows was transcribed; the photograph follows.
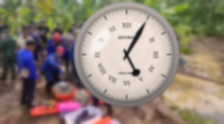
5:05
